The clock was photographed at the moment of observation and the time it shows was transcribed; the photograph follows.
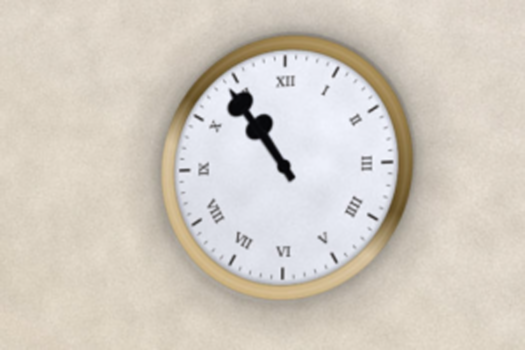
10:54
